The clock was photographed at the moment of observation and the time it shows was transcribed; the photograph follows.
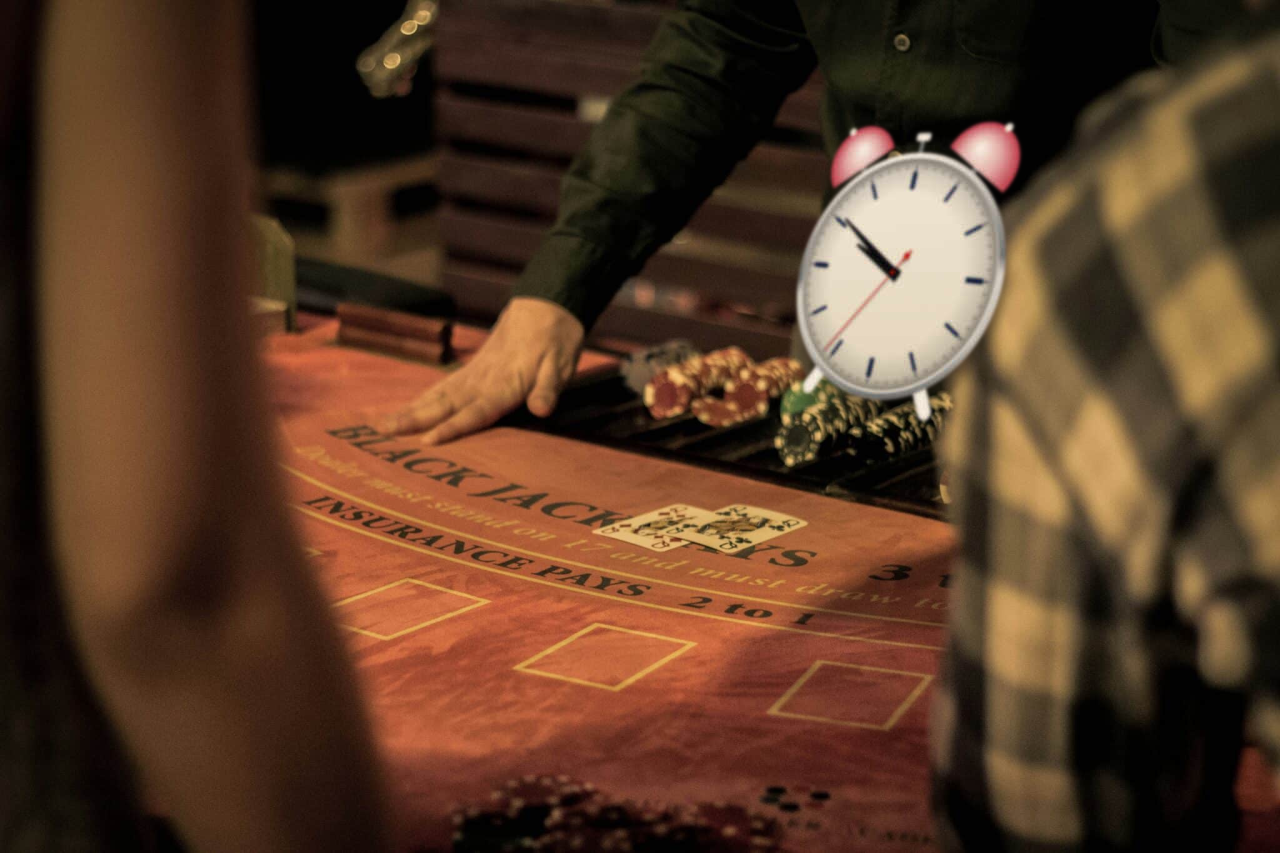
9:50:36
